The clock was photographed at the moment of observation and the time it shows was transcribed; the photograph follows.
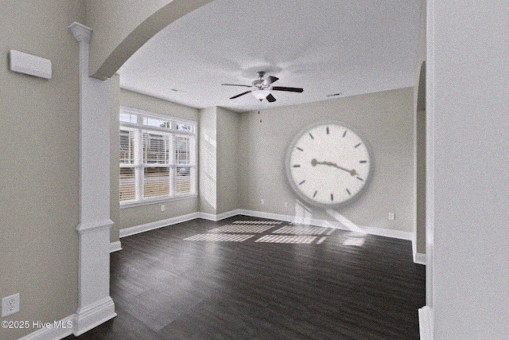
9:19
